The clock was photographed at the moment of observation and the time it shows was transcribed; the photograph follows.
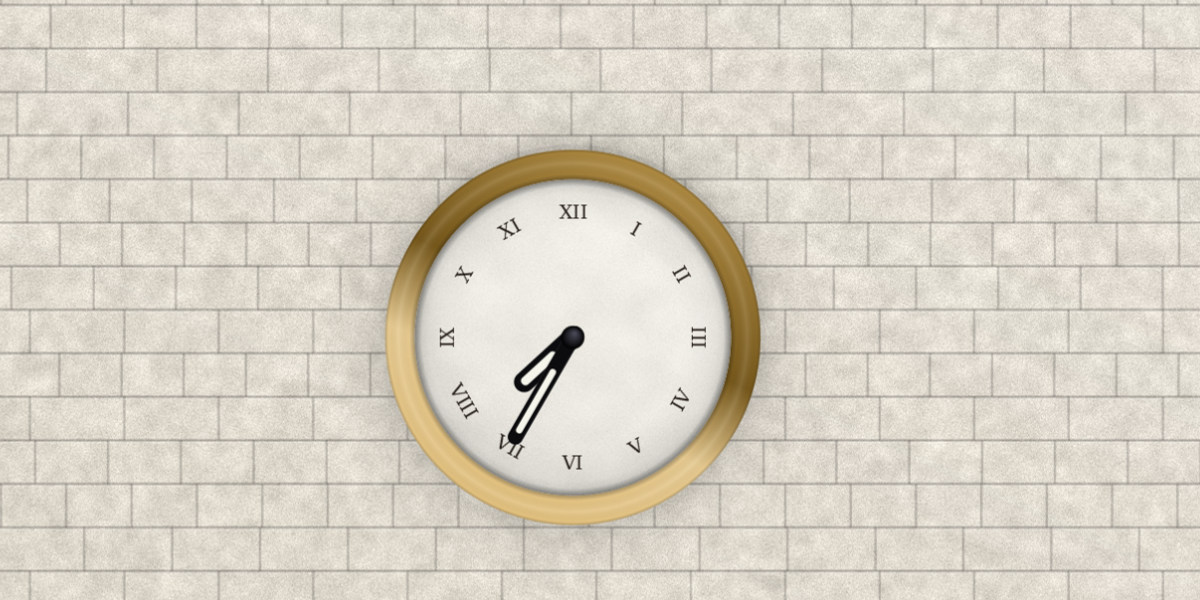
7:35
